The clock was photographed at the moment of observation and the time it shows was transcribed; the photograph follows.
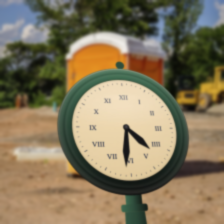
4:31
